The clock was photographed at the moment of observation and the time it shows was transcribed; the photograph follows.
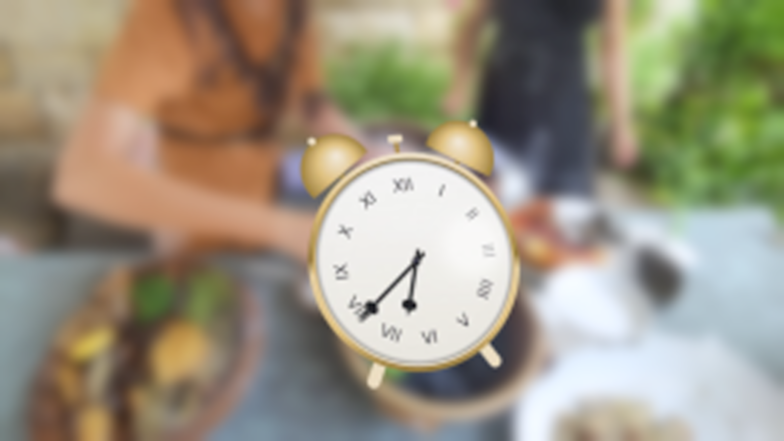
6:39
